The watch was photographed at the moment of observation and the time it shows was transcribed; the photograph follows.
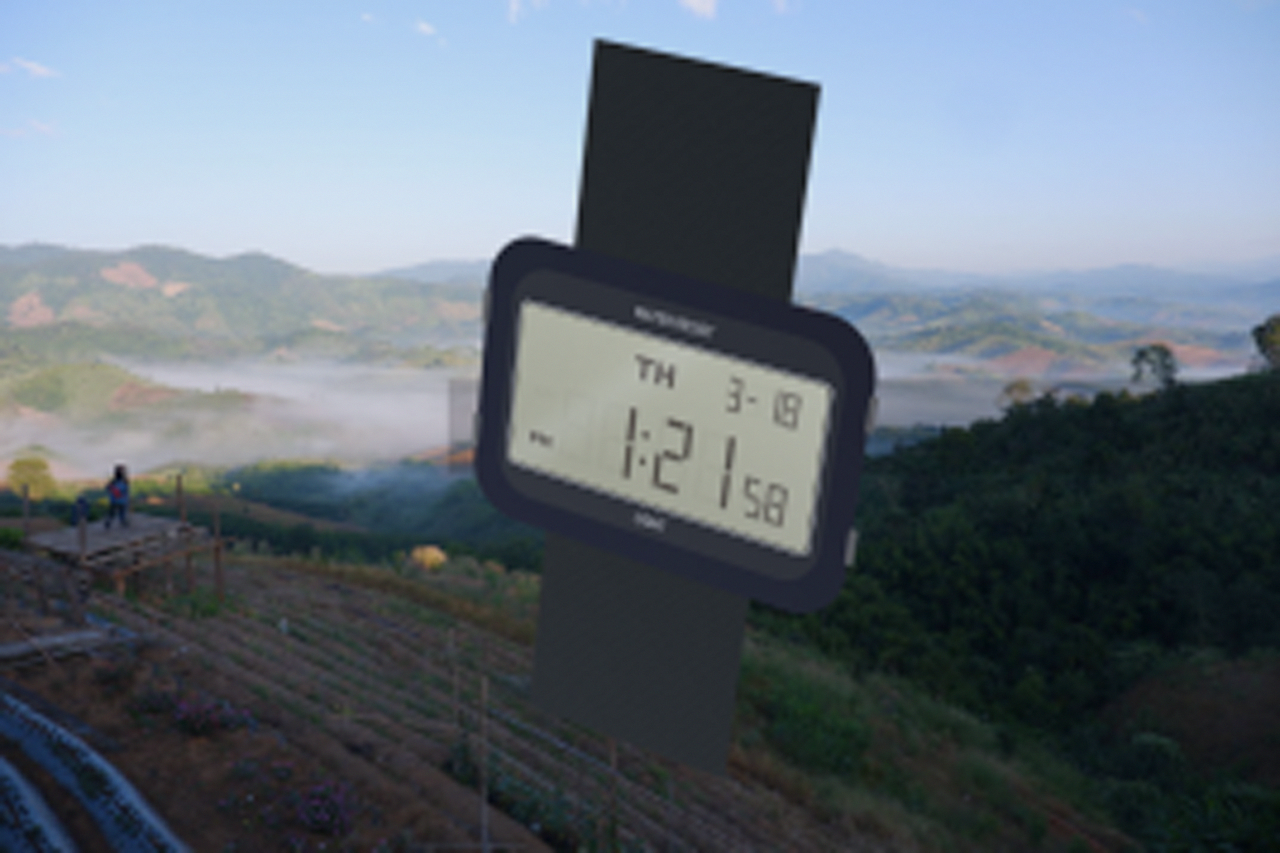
1:21:58
